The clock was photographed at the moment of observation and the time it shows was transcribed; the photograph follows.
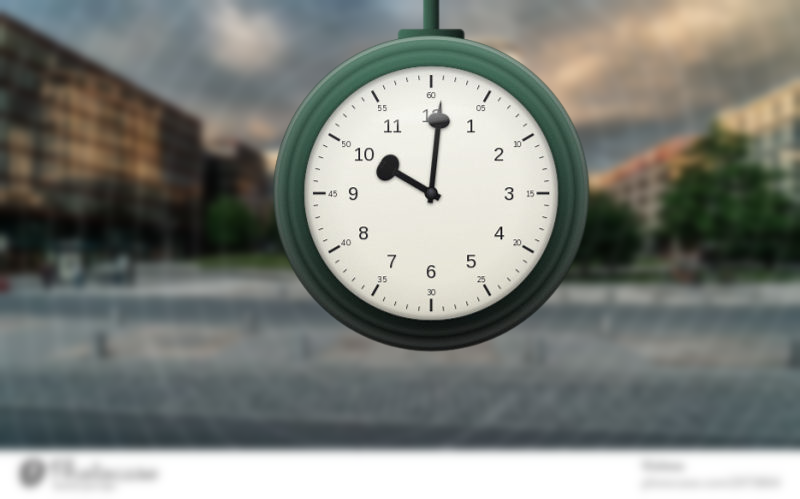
10:01
